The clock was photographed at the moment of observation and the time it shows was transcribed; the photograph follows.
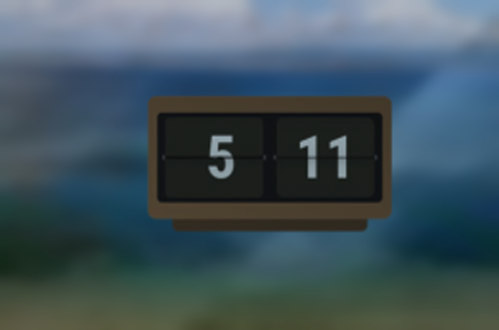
5:11
